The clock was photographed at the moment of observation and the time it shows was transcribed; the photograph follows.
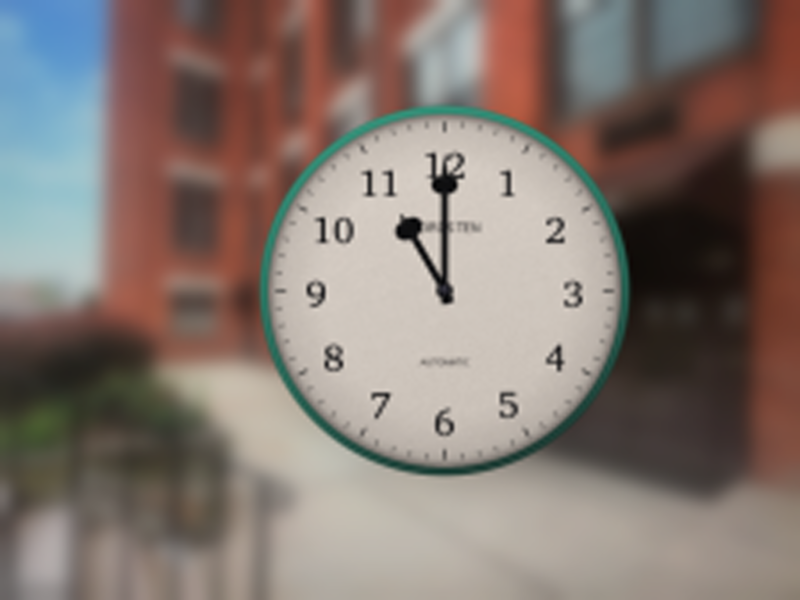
11:00
